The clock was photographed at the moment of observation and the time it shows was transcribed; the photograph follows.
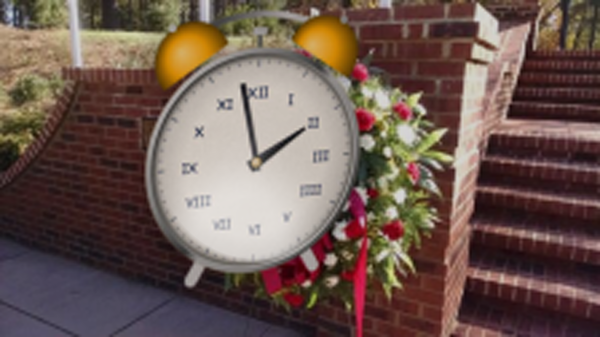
1:58
